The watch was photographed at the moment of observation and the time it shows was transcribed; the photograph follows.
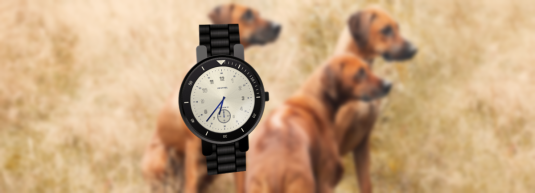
6:37
